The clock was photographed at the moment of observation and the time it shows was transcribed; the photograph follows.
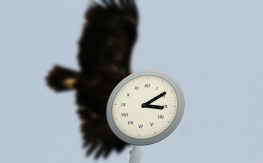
3:09
